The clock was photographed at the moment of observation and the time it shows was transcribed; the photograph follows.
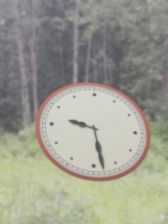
9:28
